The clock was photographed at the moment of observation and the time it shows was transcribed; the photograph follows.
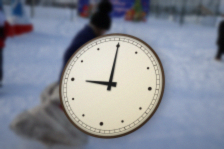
9:00
